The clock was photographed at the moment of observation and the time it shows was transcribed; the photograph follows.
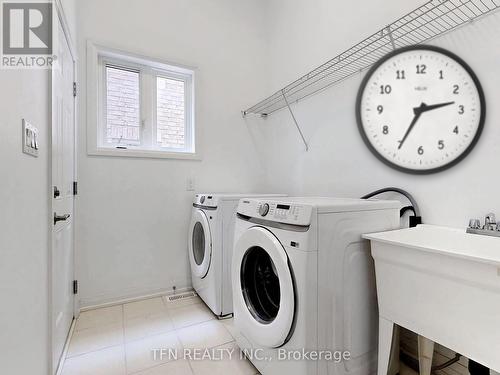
2:35
